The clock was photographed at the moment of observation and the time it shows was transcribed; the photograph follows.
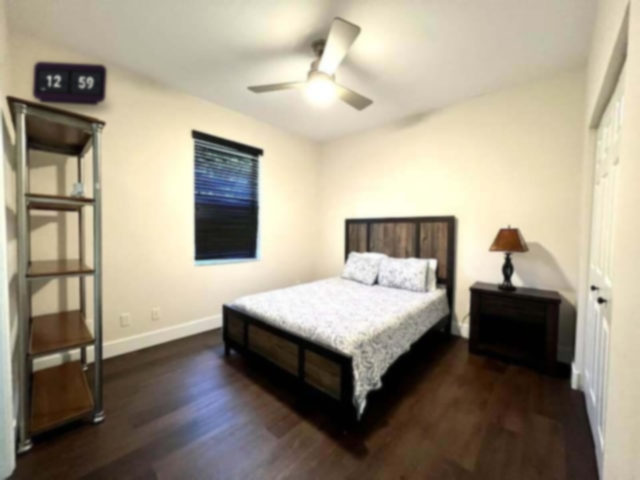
12:59
